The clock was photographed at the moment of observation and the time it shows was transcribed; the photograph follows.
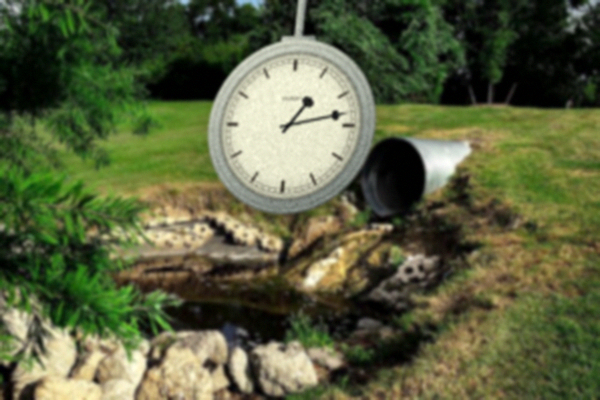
1:13
